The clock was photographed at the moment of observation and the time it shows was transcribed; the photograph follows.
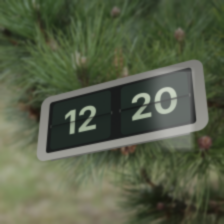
12:20
